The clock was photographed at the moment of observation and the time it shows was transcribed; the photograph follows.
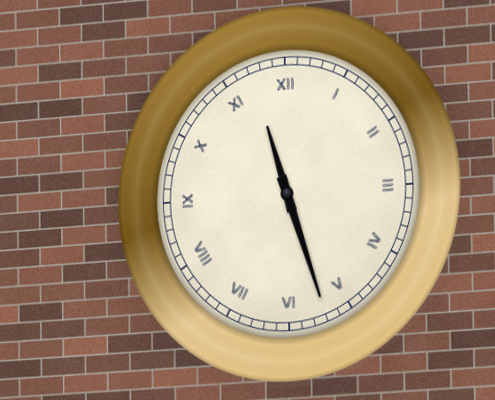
11:27
